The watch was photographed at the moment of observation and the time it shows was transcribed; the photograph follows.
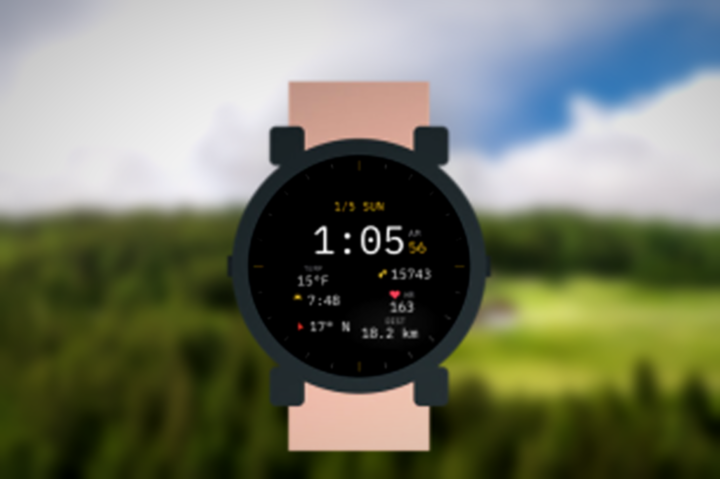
1:05
